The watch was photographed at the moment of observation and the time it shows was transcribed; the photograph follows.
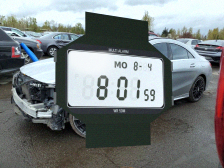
8:01:59
